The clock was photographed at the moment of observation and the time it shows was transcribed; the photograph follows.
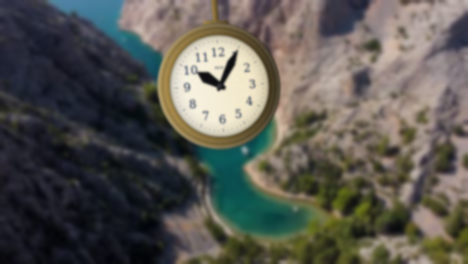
10:05
